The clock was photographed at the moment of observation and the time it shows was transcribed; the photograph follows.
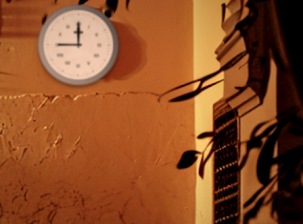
9:00
